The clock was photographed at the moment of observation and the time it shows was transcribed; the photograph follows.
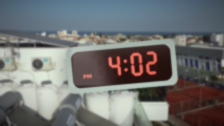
4:02
